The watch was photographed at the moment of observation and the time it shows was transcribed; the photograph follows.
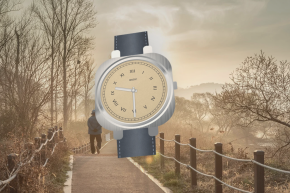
9:30
